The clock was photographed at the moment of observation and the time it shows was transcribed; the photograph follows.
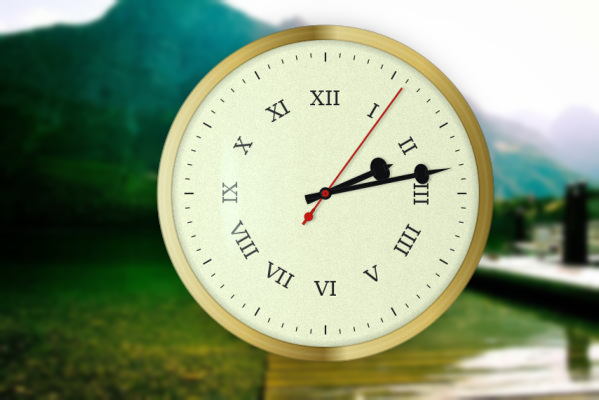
2:13:06
